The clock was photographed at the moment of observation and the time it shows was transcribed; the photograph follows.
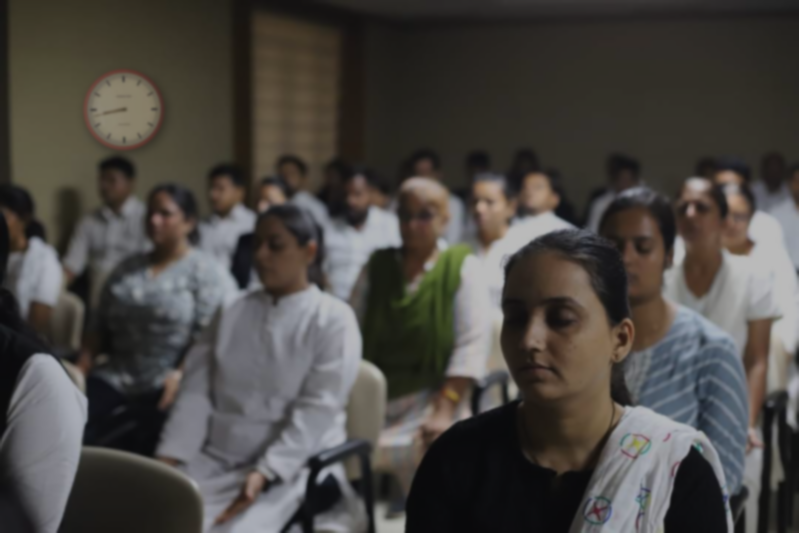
8:43
